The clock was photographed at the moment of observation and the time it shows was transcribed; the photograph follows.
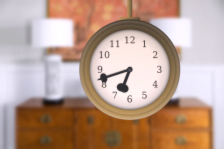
6:42
